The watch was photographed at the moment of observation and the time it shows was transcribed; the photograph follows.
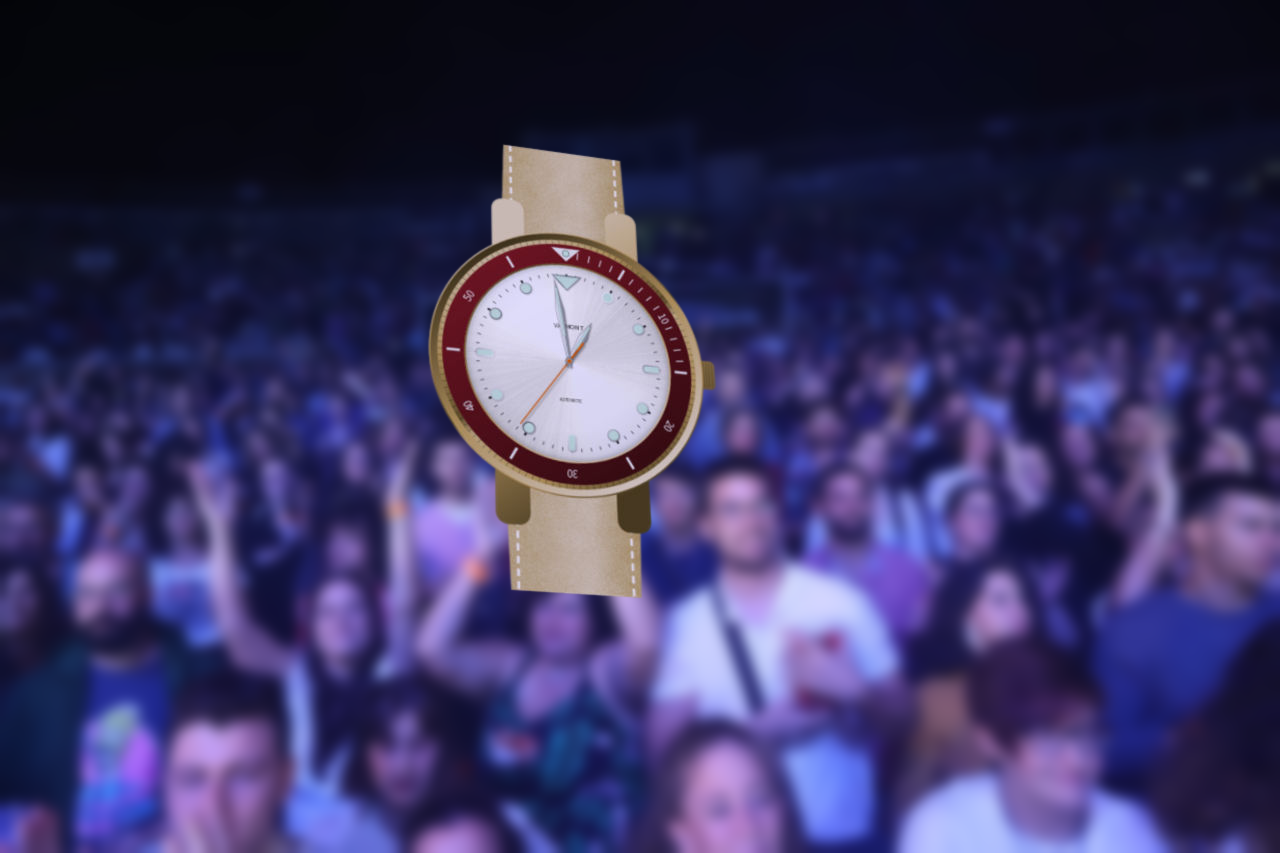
12:58:36
